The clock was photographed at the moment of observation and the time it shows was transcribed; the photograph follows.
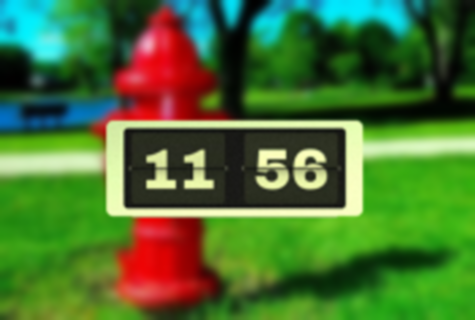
11:56
